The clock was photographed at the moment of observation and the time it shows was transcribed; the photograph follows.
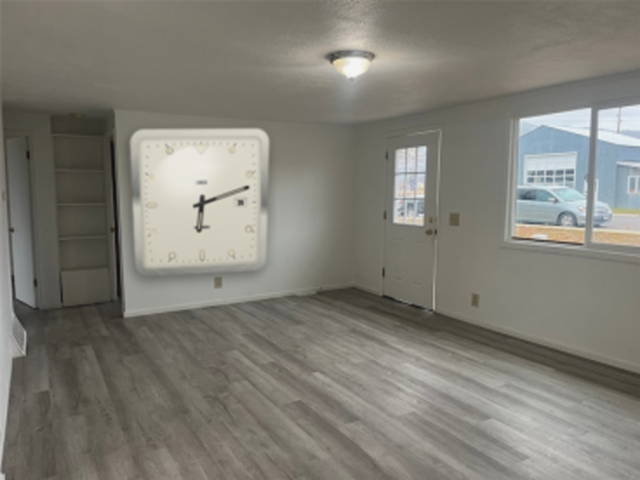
6:12
